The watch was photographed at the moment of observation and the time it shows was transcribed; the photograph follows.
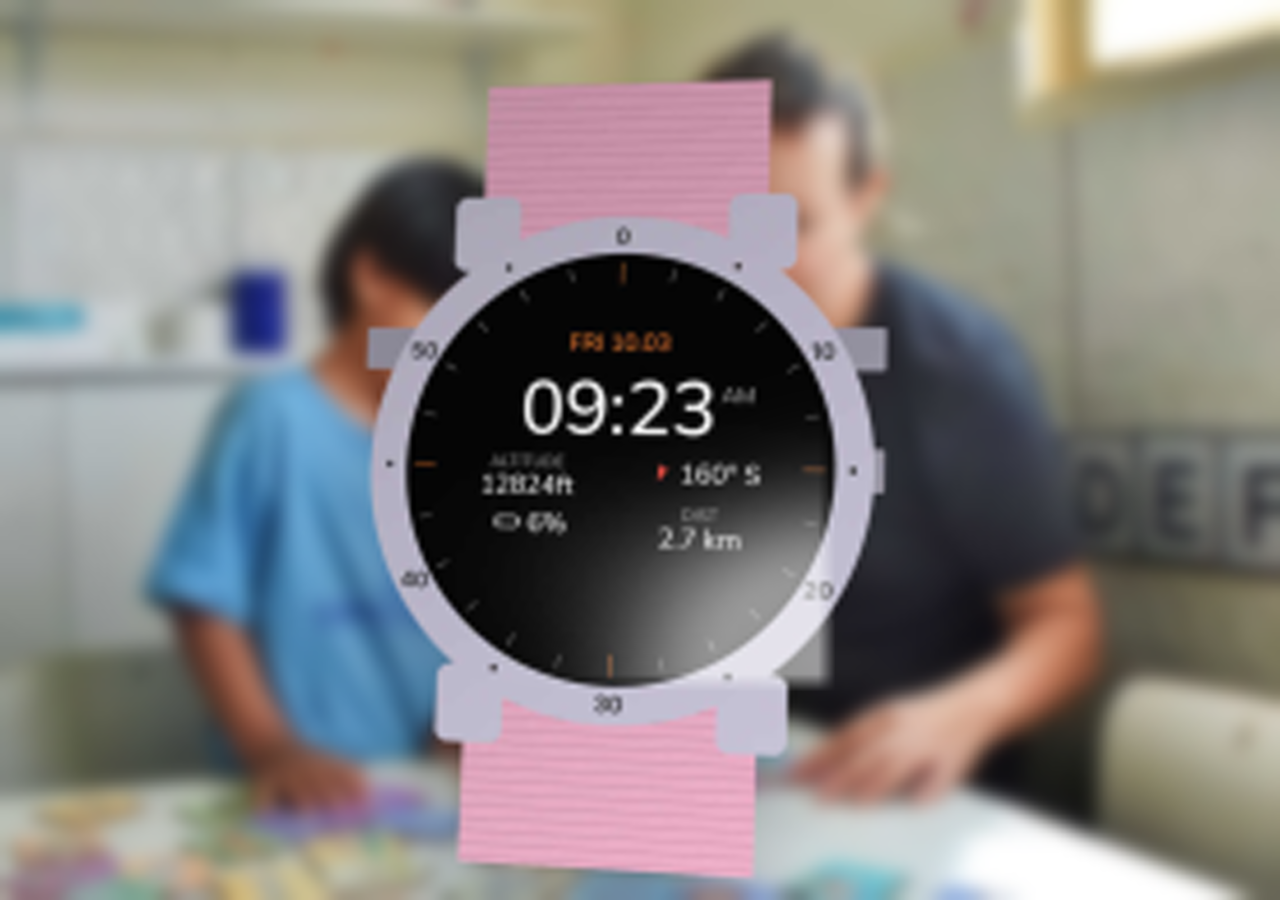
9:23
